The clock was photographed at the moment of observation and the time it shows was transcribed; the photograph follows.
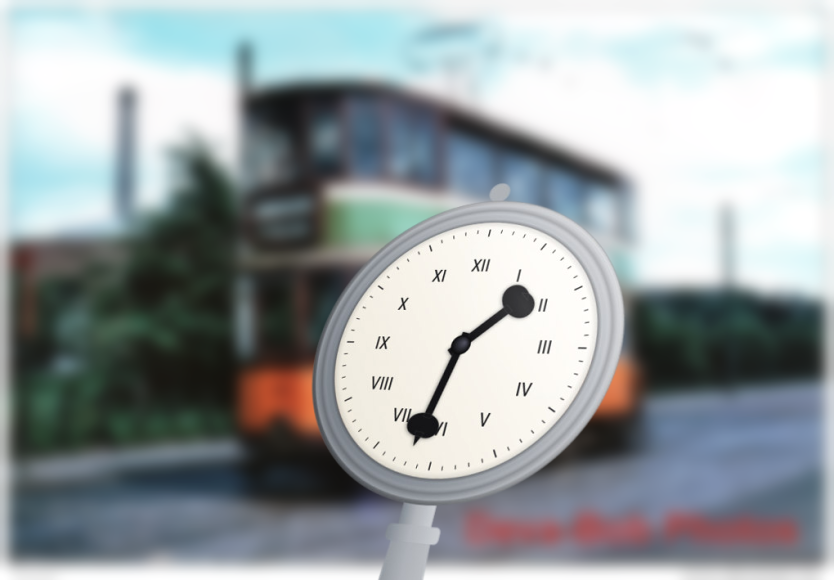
1:32
